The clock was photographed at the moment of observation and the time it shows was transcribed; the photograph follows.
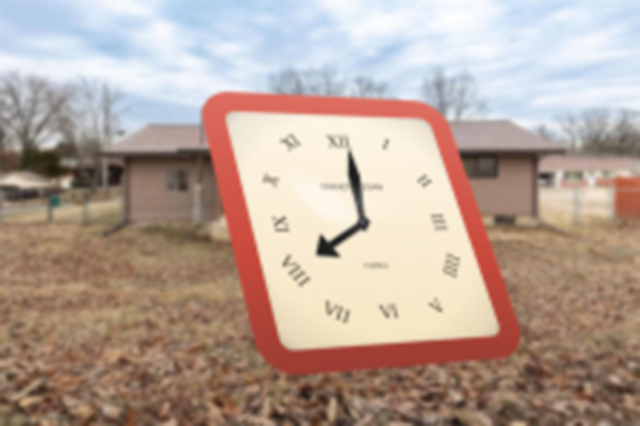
8:01
